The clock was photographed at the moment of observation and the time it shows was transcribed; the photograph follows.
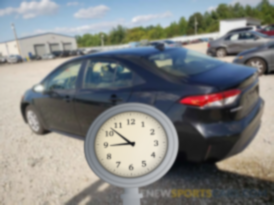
8:52
